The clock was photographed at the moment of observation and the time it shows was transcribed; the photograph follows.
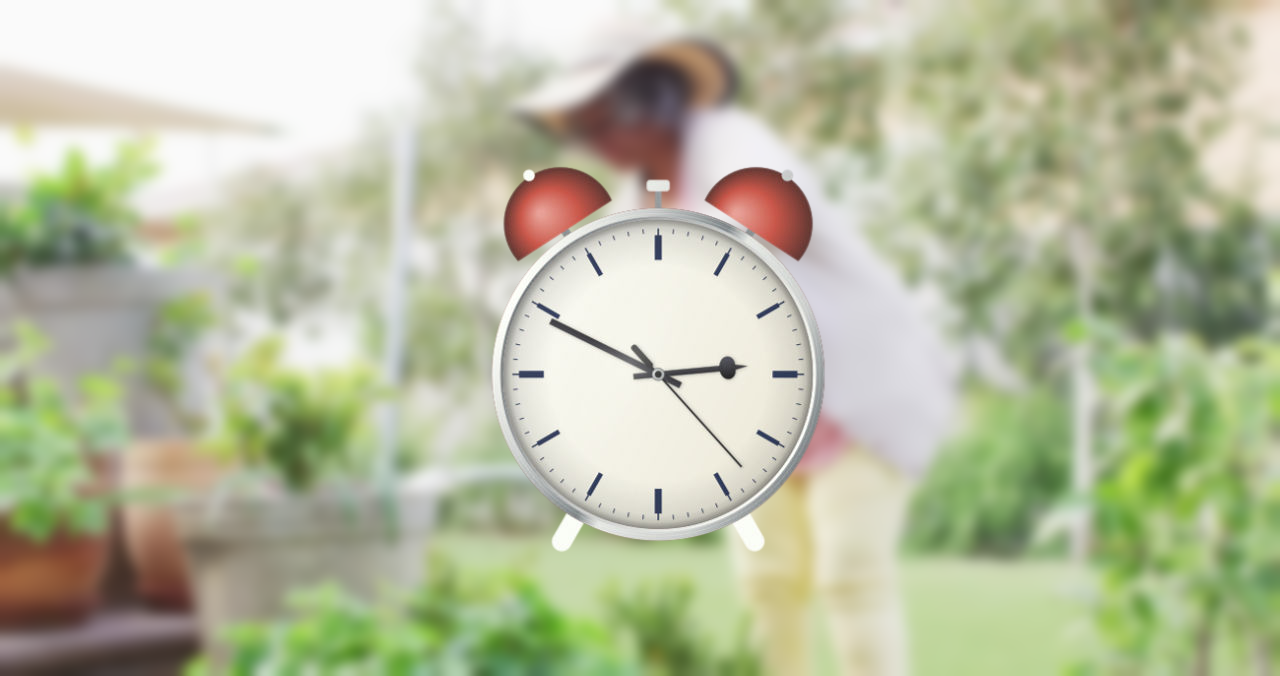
2:49:23
